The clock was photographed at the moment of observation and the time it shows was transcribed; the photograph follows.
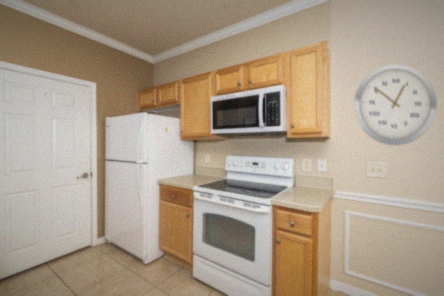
12:51
